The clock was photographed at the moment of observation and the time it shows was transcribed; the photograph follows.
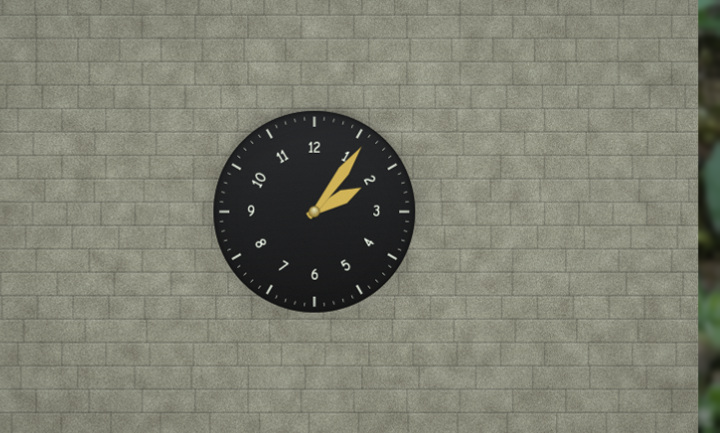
2:06
